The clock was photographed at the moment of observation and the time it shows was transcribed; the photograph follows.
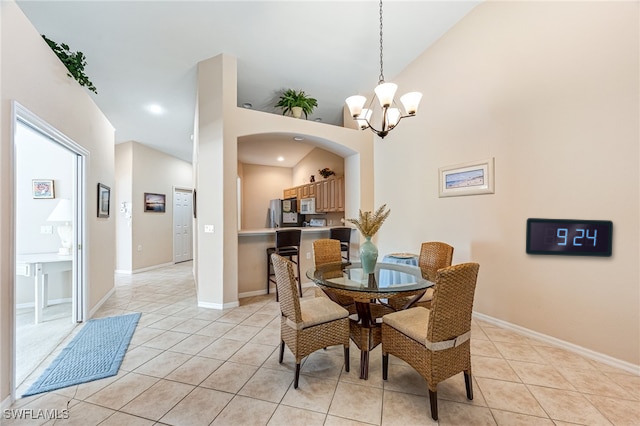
9:24
